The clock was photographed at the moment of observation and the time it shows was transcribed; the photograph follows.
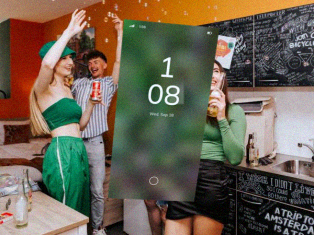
1:08
